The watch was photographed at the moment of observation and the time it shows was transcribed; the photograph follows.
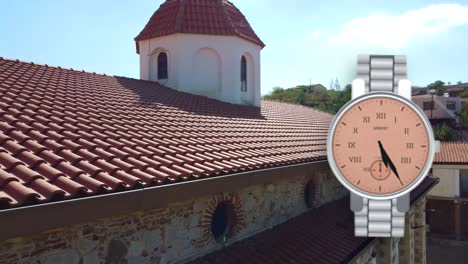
5:25
